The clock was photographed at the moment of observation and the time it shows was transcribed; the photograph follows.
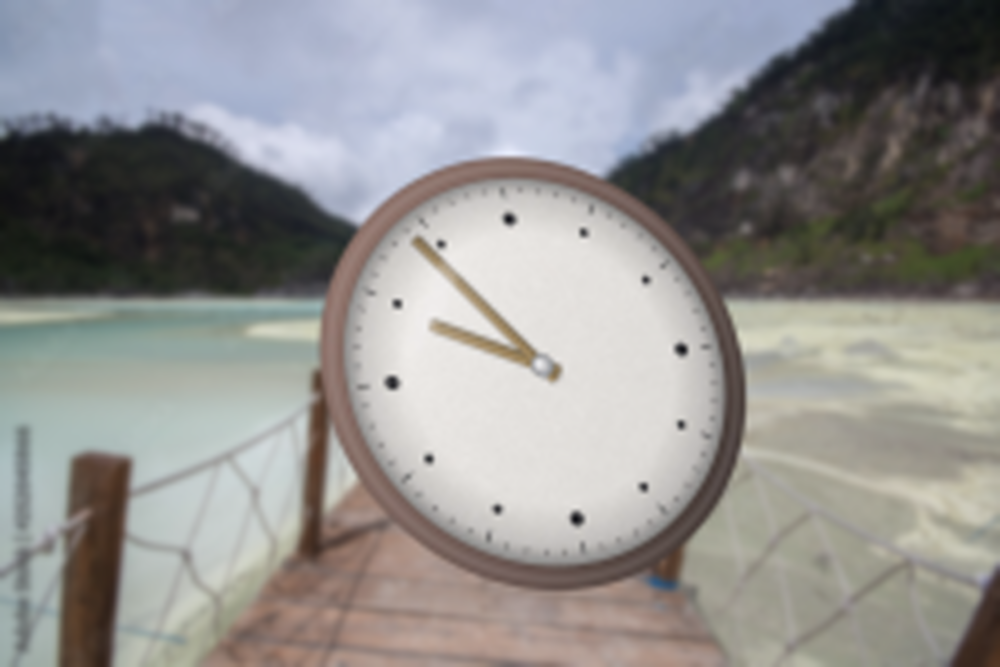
9:54
